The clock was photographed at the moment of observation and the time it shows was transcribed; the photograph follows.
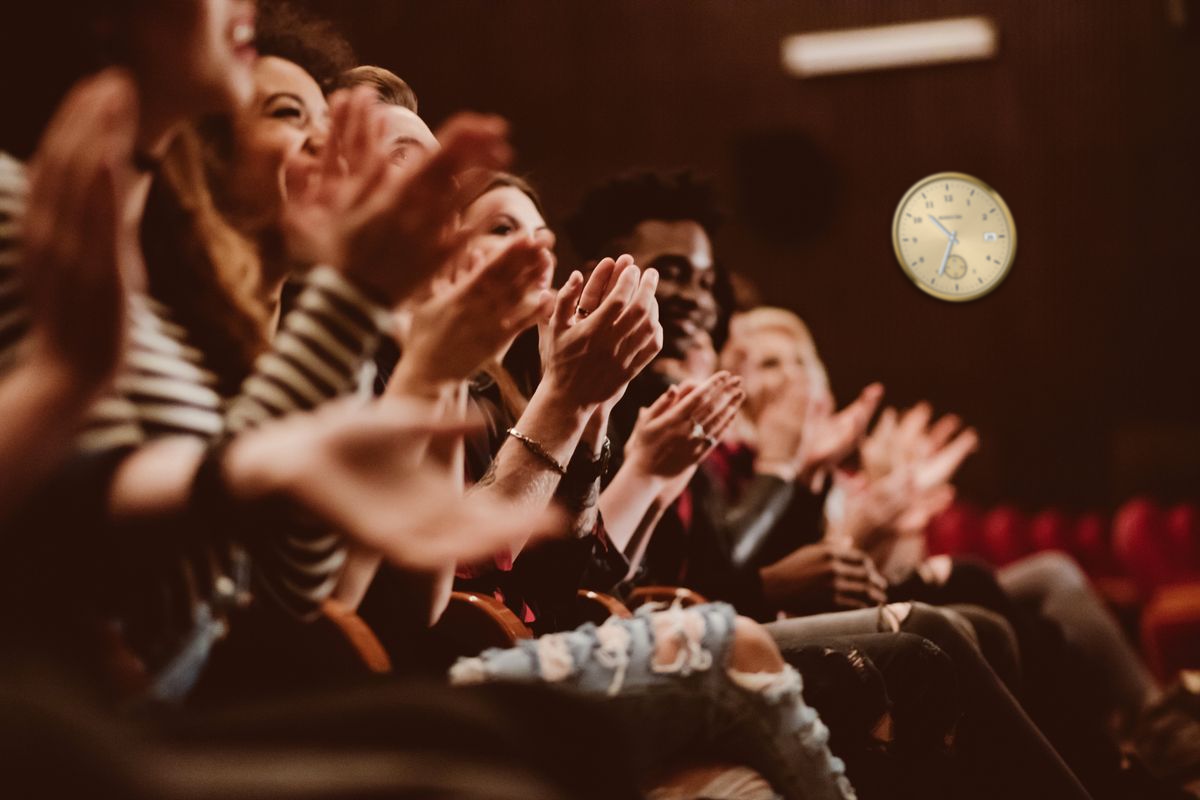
10:34
